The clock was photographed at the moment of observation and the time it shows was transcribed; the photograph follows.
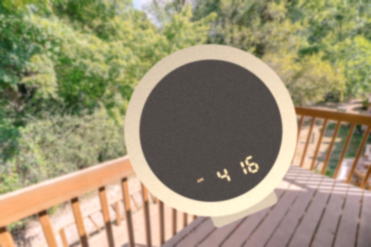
4:16
